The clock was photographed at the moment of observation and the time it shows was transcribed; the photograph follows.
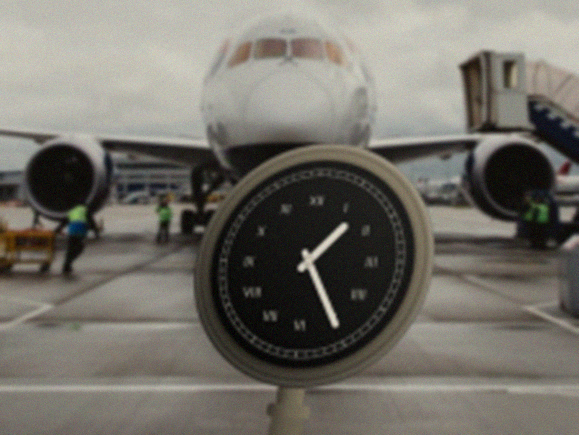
1:25
